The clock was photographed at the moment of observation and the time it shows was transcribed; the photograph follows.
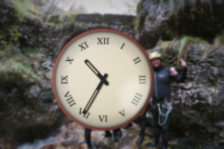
10:35
